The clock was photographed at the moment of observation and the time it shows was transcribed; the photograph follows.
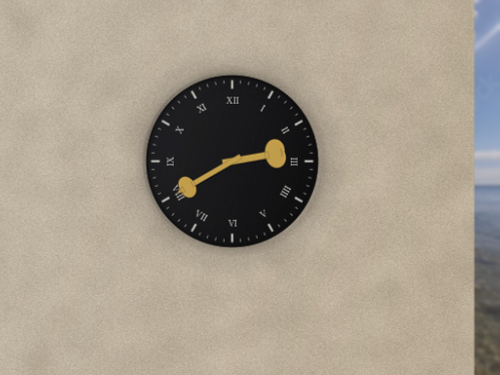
2:40
